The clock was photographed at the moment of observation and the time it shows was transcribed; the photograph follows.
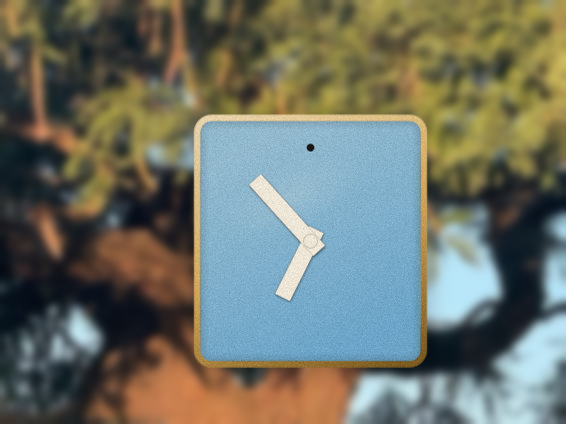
6:53
